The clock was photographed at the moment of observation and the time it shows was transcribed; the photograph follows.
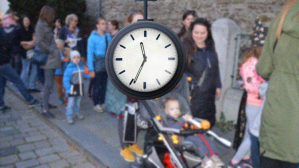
11:34
